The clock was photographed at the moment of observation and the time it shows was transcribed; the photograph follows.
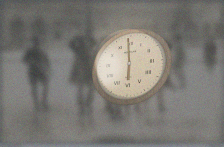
5:59
